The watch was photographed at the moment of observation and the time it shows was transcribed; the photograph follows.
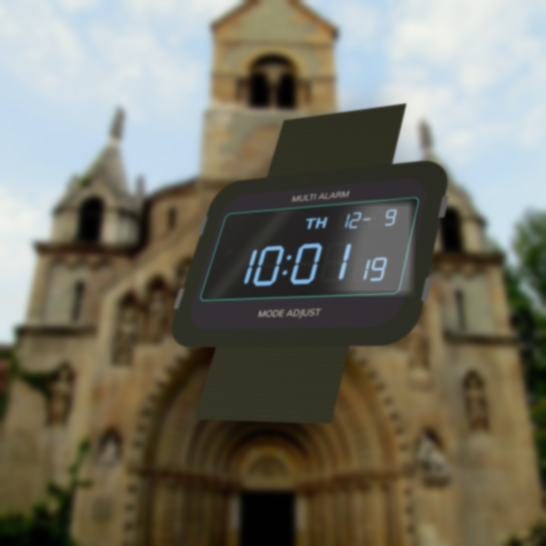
10:01:19
